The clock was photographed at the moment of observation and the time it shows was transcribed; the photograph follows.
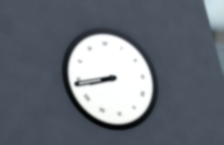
8:44
